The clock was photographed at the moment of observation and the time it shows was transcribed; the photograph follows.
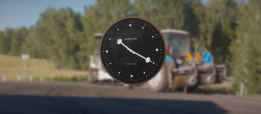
10:20
